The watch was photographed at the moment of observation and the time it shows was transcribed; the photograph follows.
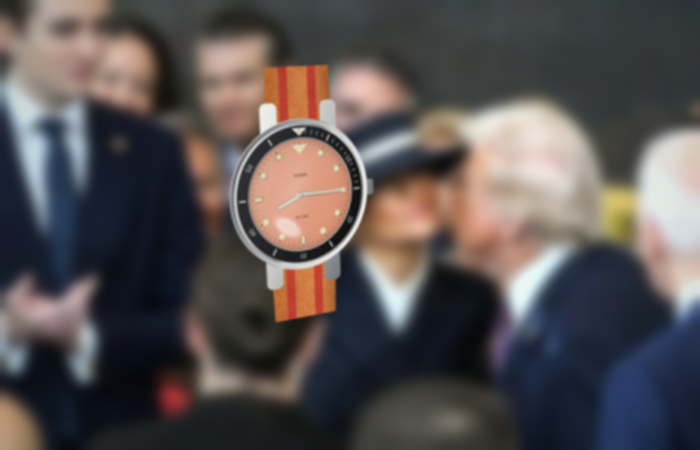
8:15
